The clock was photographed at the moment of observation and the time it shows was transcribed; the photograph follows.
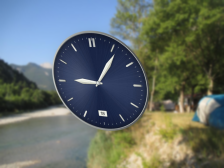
9:06
